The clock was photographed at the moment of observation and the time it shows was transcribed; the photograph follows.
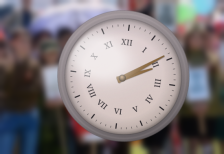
2:09
